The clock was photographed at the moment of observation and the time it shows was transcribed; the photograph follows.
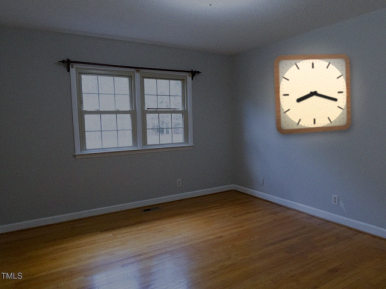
8:18
